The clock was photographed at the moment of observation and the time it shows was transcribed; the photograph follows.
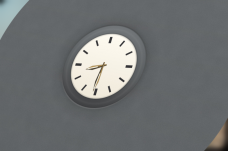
8:31
